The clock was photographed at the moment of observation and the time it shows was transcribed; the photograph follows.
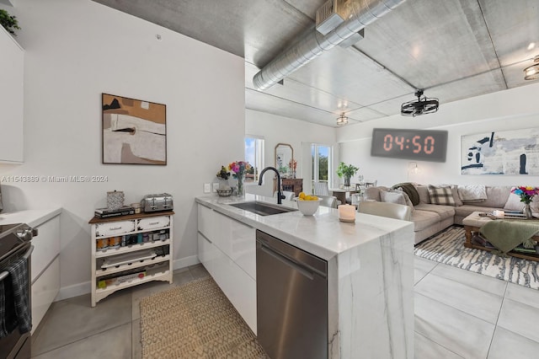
4:50
